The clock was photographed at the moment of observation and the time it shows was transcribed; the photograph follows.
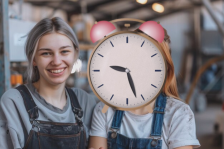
9:27
